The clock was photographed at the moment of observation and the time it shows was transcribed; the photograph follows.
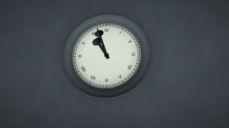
10:57
